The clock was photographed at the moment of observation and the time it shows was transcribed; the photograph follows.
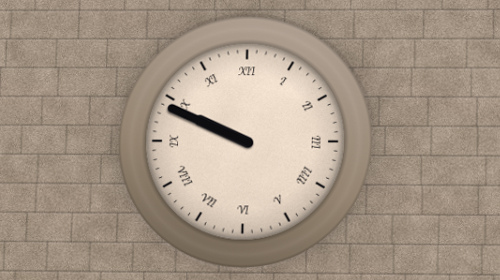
9:49
